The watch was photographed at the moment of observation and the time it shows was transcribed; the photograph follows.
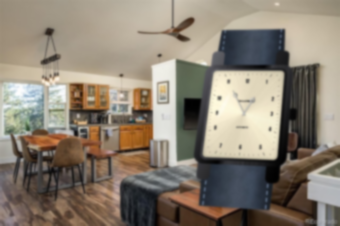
12:55
